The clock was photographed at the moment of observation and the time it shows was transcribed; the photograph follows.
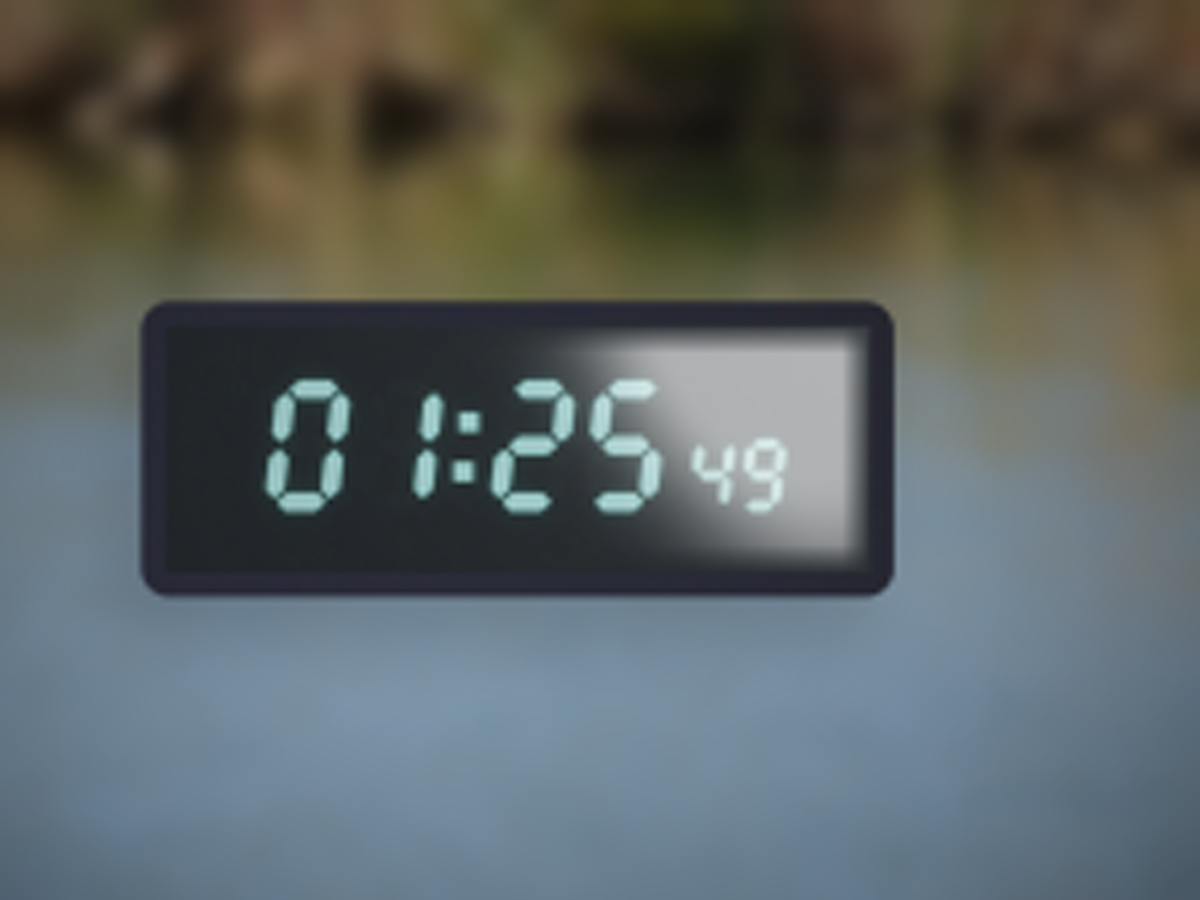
1:25:49
